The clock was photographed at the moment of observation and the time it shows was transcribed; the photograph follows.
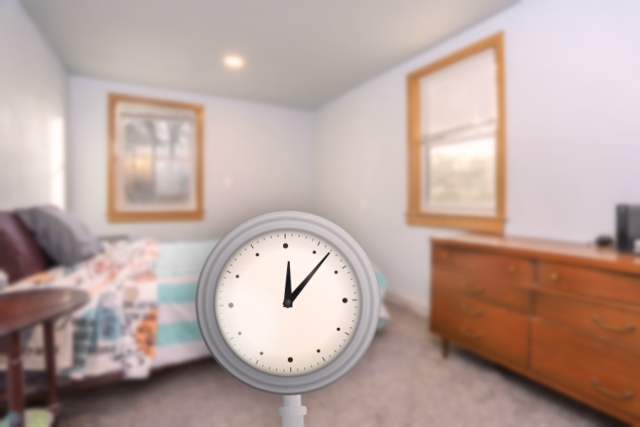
12:07
